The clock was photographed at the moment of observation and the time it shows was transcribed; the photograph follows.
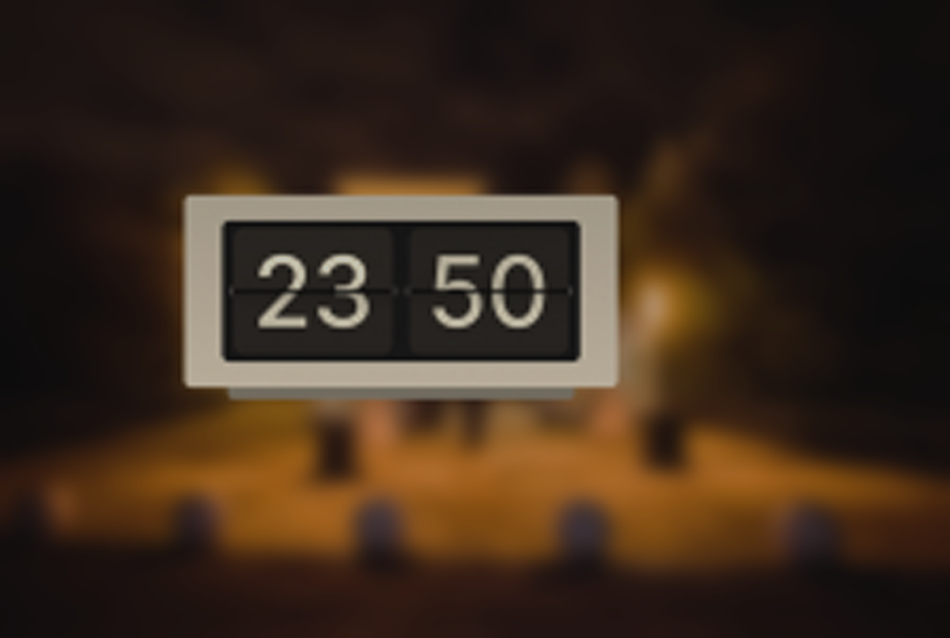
23:50
